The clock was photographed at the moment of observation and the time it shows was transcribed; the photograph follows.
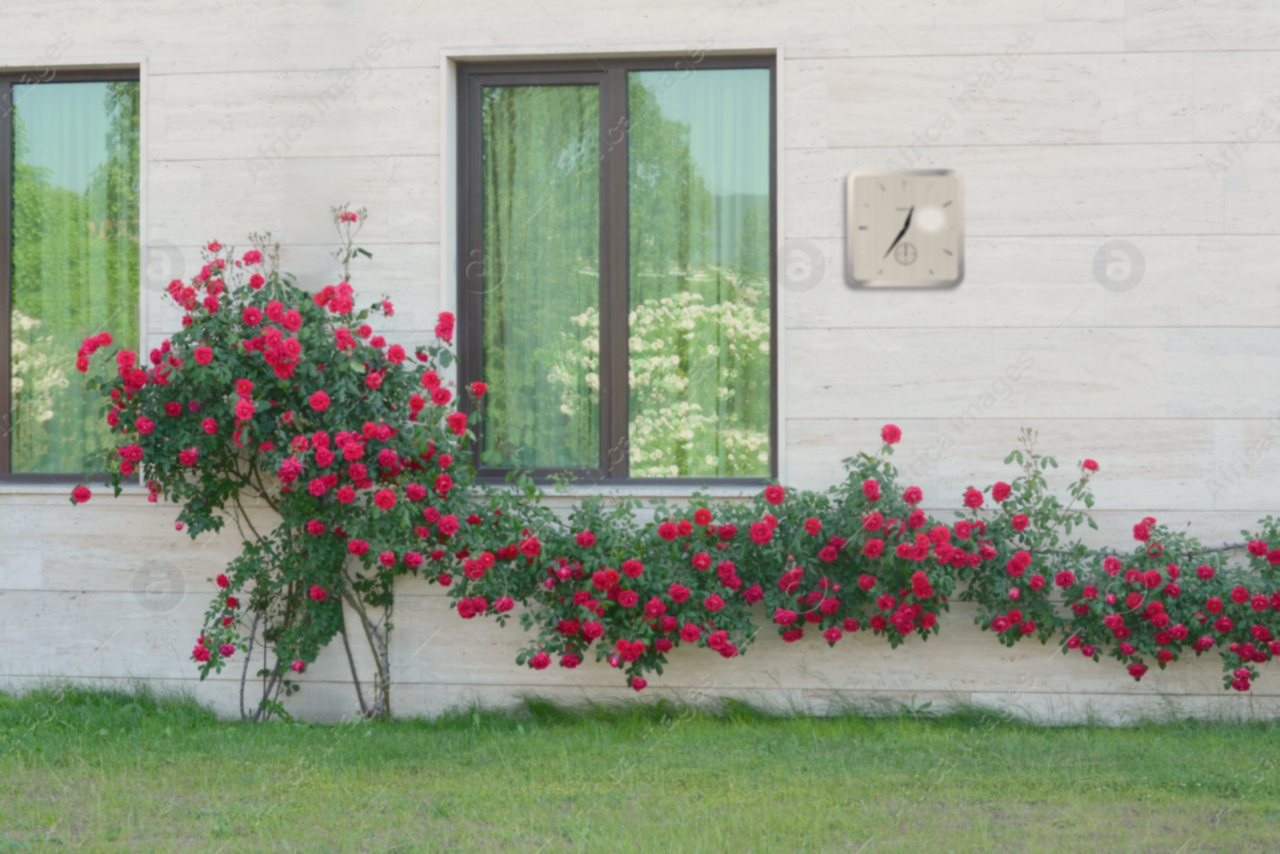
12:36
